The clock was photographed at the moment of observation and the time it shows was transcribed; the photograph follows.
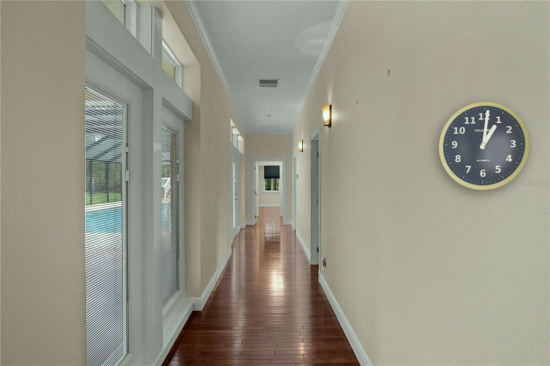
1:01
